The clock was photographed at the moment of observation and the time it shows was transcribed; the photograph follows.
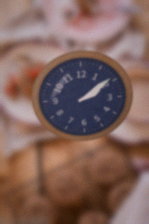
2:09
